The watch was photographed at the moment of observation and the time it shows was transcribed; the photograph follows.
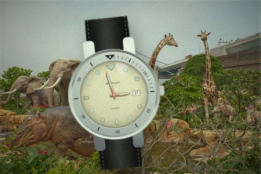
2:58
